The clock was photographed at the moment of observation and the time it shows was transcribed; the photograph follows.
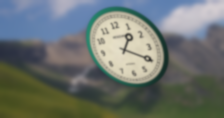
1:20
